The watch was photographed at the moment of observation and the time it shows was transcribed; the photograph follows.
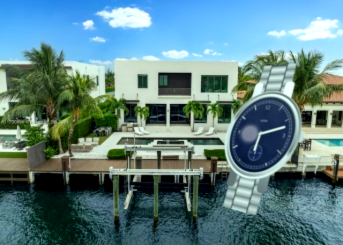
6:12
